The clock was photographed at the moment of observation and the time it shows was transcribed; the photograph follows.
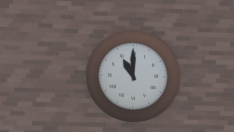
11:00
